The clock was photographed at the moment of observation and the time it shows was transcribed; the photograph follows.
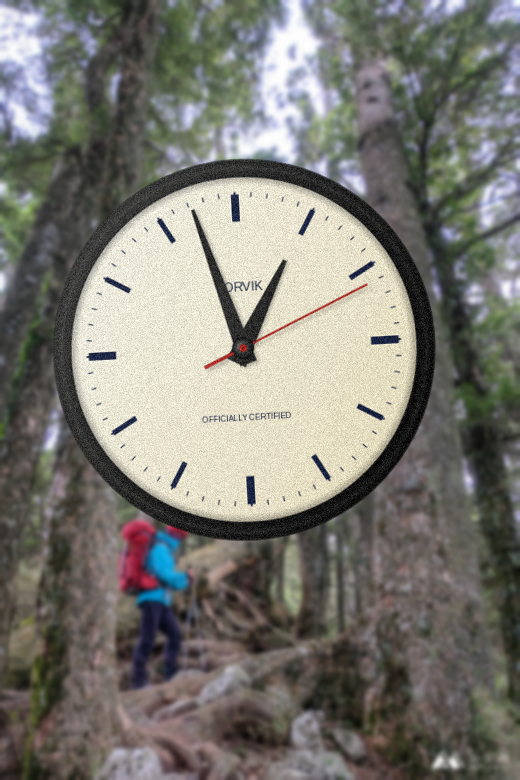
12:57:11
